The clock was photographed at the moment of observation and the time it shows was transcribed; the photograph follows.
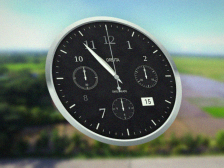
10:54
